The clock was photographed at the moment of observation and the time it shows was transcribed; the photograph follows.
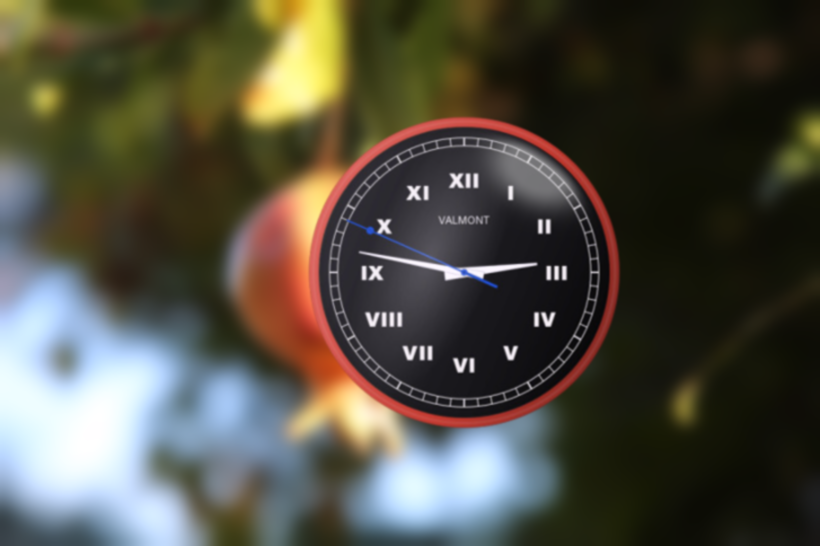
2:46:49
